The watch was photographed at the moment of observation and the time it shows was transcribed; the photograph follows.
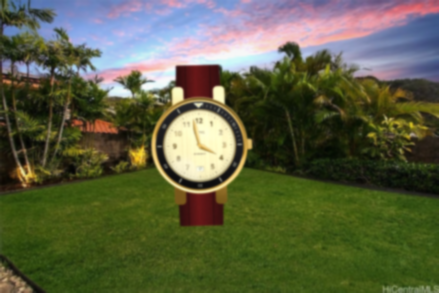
3:58
